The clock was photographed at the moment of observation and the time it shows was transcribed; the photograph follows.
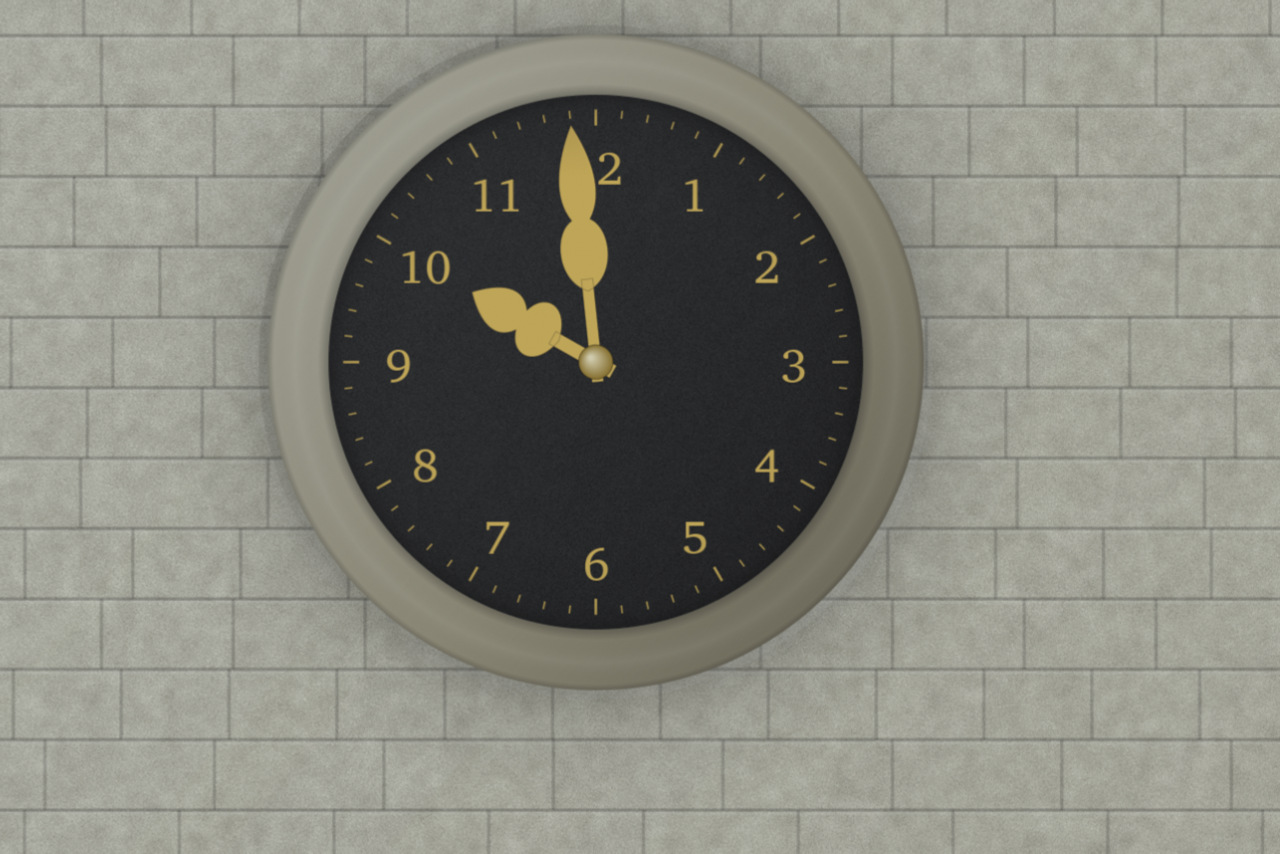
9:59
